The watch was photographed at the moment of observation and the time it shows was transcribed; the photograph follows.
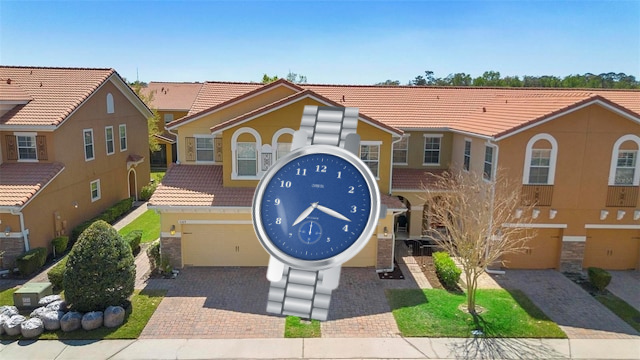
7:18
